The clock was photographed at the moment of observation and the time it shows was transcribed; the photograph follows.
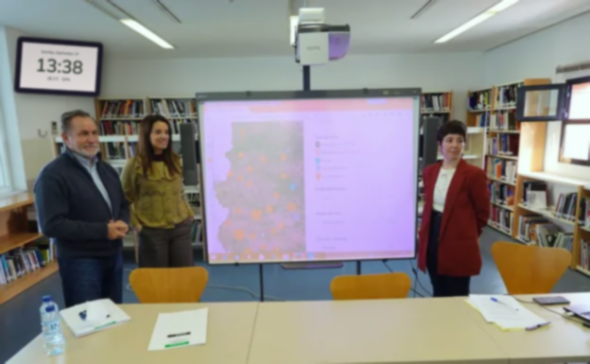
13:38
